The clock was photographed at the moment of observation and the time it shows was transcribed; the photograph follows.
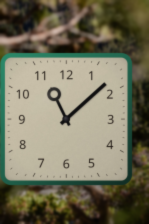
11:08
